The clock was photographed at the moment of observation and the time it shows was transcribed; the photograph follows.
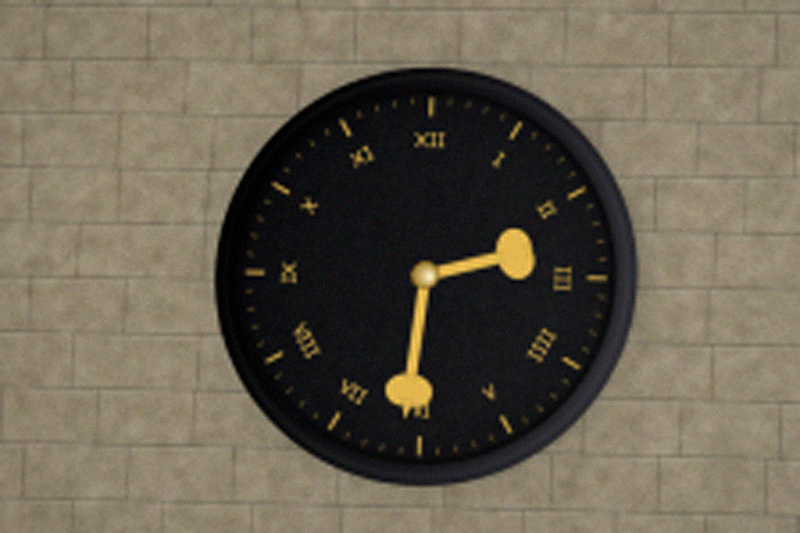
2:31
